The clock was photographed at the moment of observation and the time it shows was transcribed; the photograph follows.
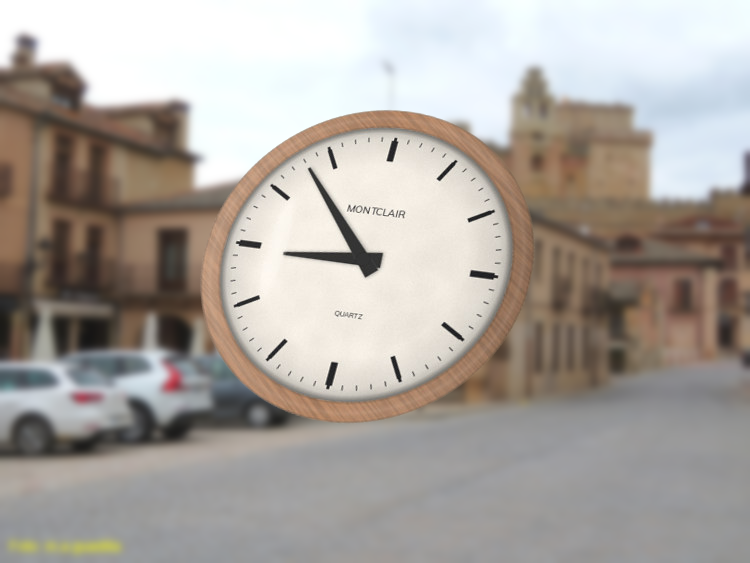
8:53
